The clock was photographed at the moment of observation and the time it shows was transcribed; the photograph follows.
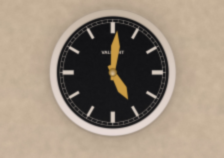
5:01
